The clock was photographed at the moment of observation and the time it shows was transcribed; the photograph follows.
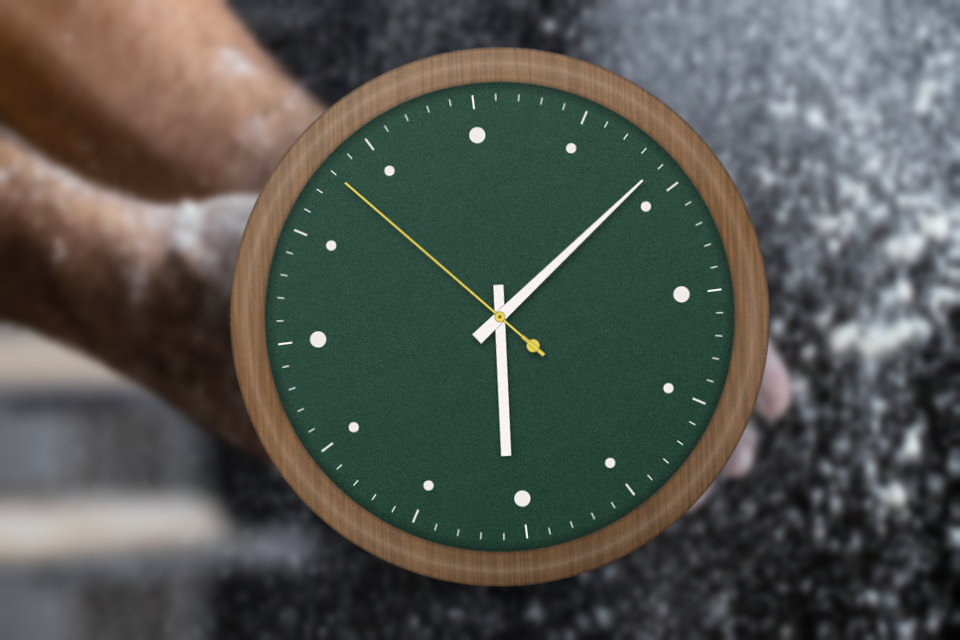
6:08:53
